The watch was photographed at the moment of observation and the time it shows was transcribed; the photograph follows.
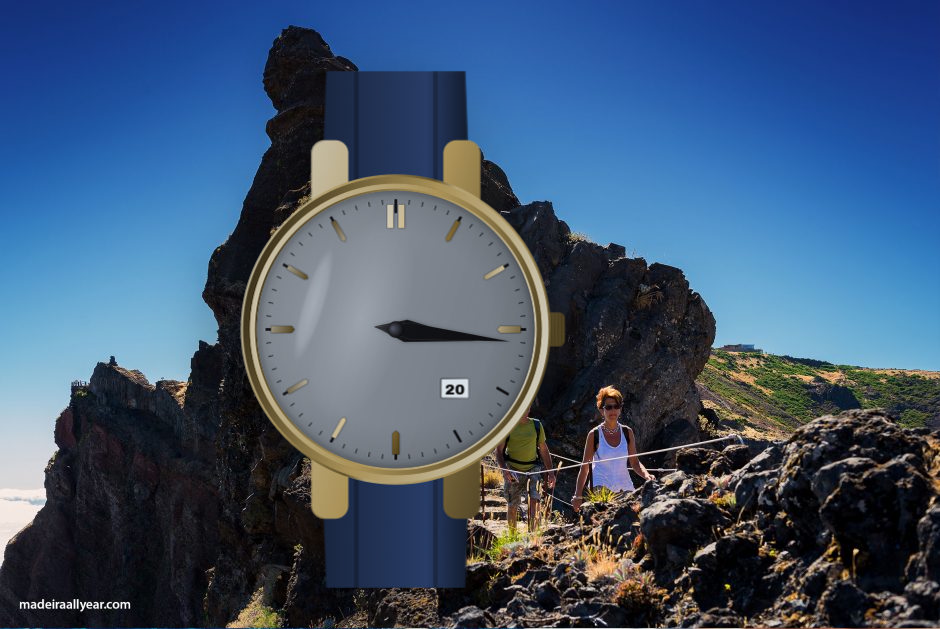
3:16
